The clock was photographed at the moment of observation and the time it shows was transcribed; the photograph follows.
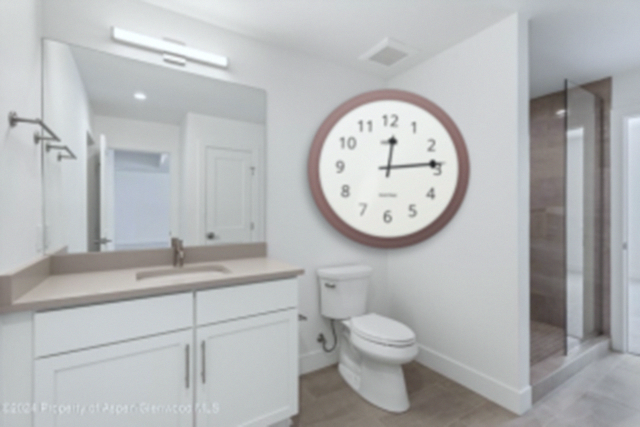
12:14
